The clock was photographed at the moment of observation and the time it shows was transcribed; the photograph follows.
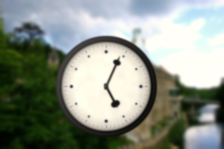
5:04
